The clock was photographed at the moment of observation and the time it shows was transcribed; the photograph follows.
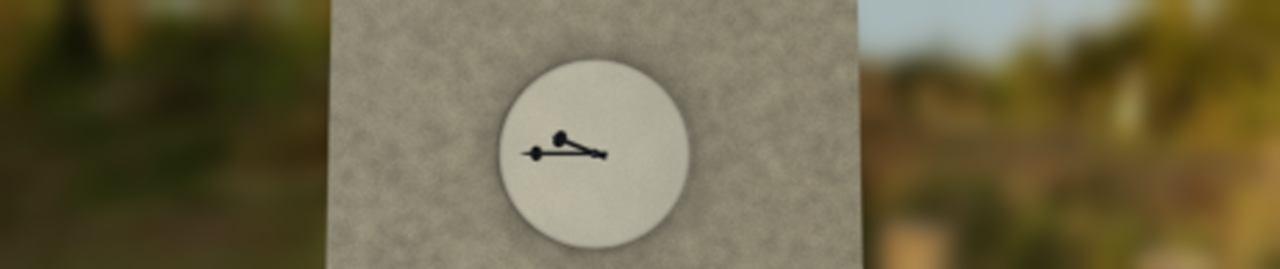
9:45
